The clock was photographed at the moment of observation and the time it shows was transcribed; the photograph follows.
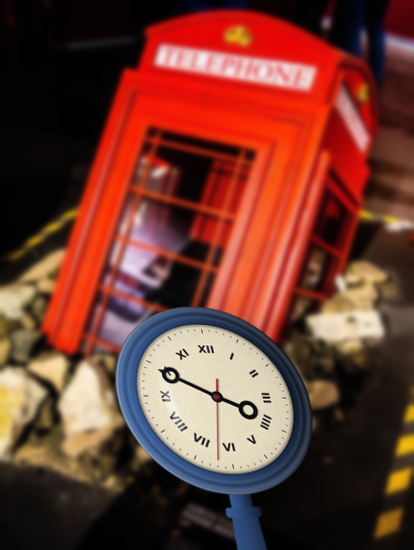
3:49:32
